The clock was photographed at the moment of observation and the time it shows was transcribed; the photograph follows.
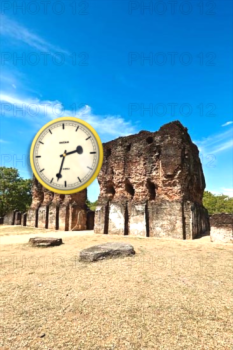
2:33
